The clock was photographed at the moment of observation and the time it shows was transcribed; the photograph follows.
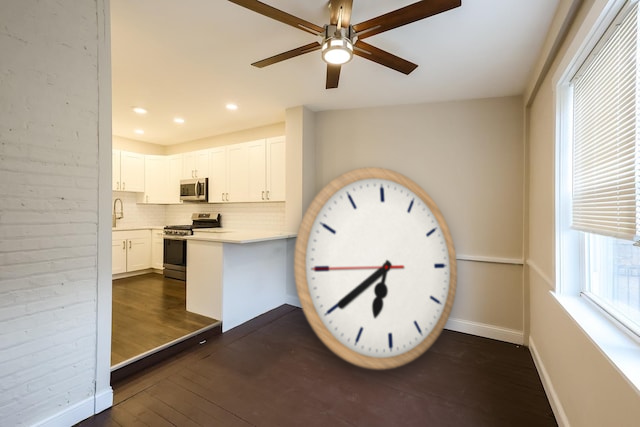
6:39:45
